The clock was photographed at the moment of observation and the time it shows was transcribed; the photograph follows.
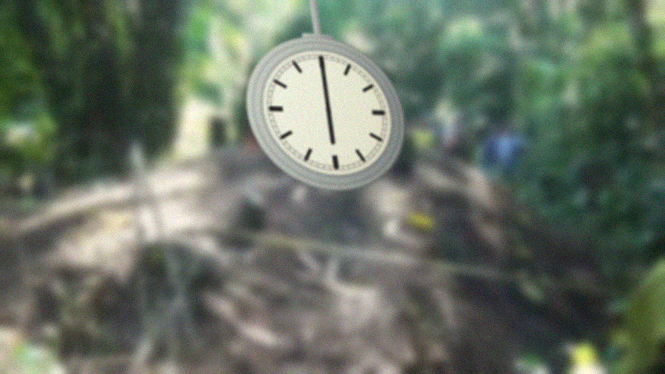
6:00
